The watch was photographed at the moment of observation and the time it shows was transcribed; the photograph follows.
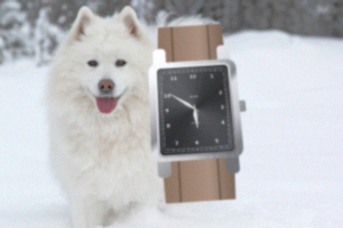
5:51
